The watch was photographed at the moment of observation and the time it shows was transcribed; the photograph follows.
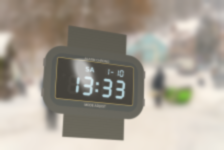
13:33
